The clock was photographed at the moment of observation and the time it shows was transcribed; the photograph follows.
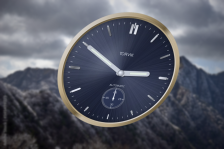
2:50
